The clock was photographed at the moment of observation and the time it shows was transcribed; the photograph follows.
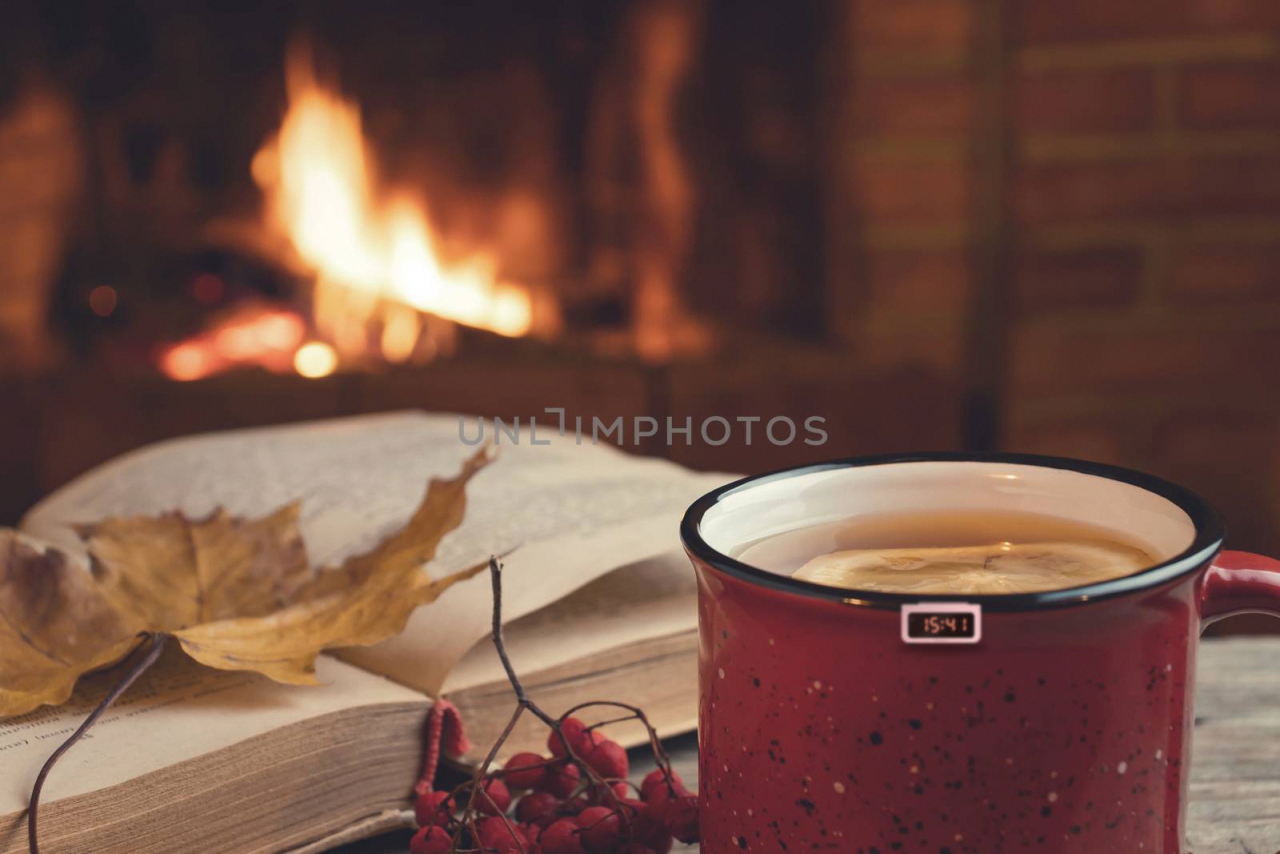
15:41
